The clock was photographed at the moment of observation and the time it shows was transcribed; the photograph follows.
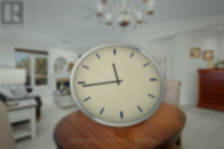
11:44
